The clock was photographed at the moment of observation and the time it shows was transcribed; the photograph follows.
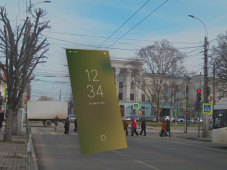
12:34
